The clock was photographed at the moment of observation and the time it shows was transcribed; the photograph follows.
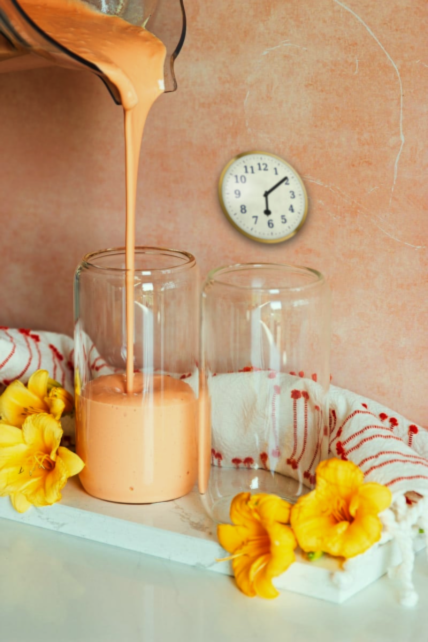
6:09
